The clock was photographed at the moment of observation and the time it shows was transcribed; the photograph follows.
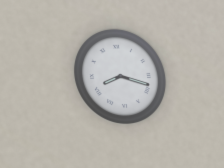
8:18
